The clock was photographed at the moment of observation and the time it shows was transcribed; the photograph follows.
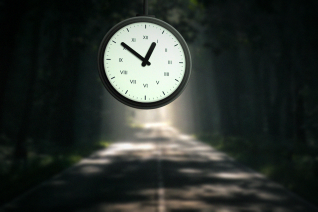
12:51
